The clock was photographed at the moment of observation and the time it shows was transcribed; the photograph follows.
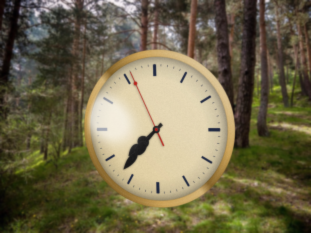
7:36:56
